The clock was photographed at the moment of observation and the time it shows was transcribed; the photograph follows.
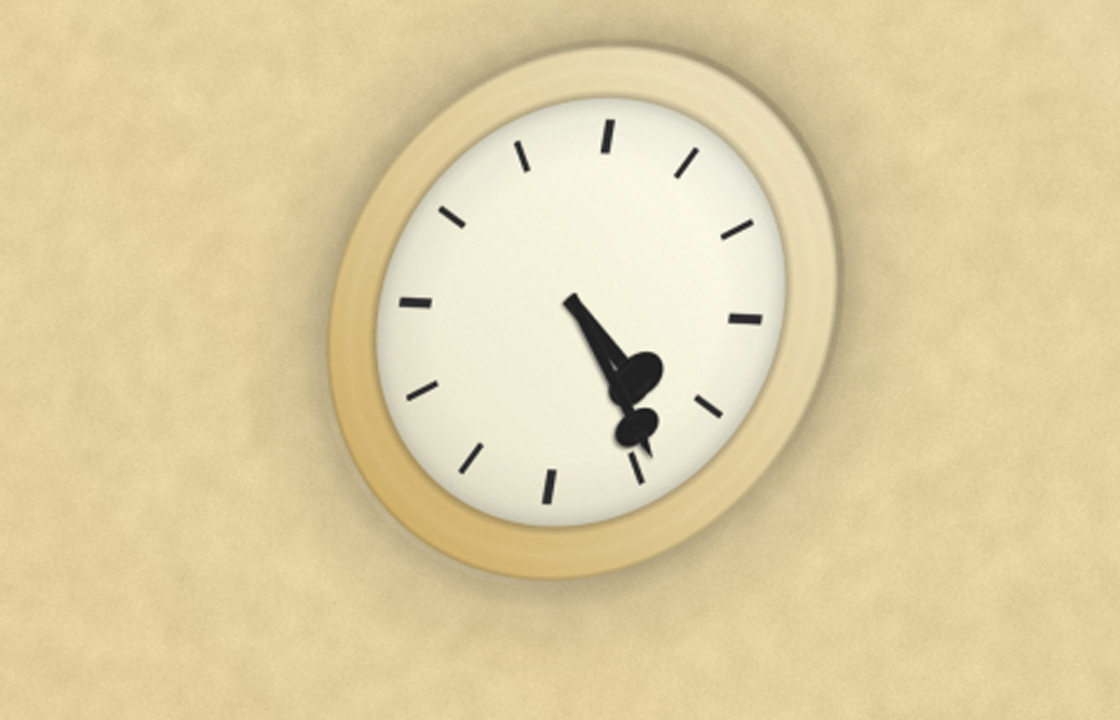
4:24
